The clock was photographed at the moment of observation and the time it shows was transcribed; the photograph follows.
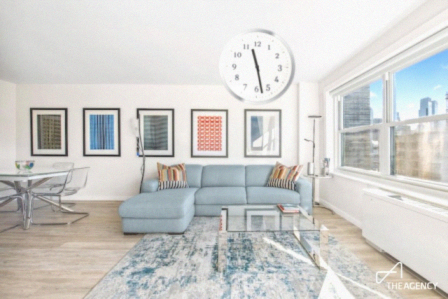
11:28
